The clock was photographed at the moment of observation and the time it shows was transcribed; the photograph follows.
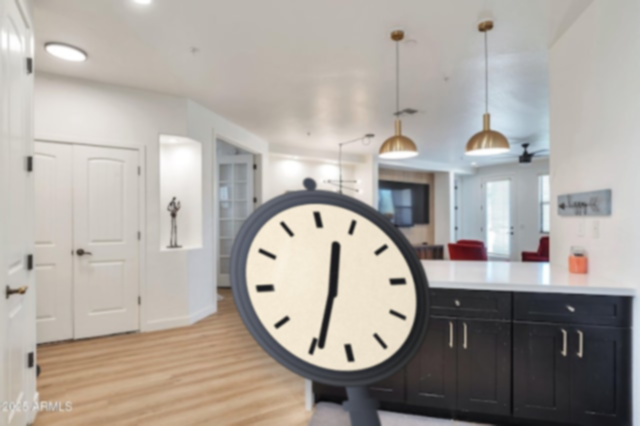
12:34
